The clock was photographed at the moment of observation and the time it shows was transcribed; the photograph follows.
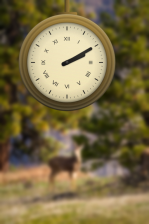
2:10
